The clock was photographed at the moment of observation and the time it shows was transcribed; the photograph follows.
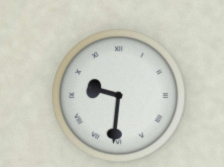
9:31
